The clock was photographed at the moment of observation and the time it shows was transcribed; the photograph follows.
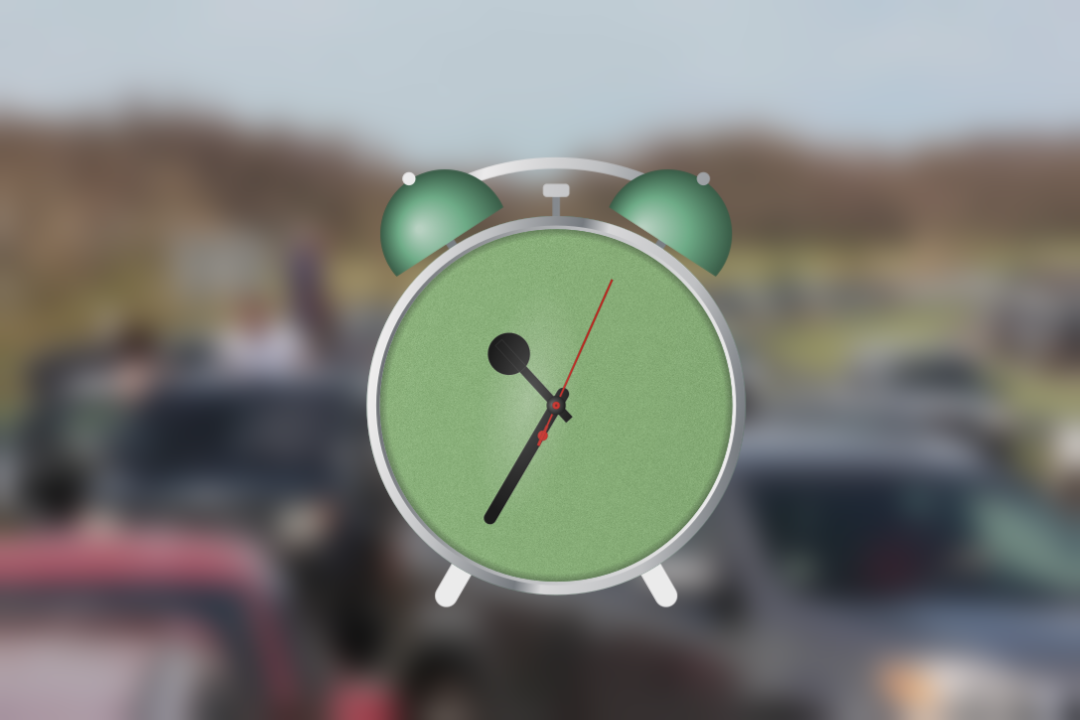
10:35:04
